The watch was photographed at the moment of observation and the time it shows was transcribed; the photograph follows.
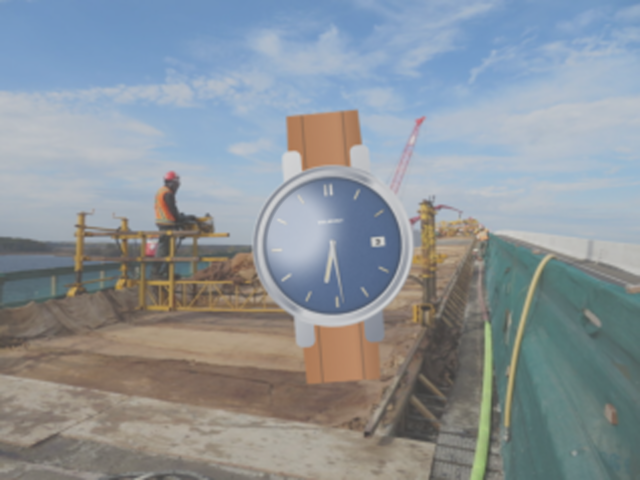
6:29
